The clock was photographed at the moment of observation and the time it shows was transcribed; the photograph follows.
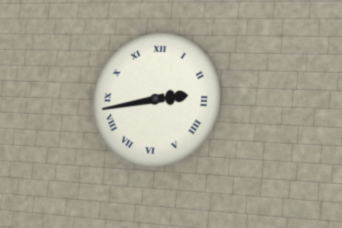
2:43
